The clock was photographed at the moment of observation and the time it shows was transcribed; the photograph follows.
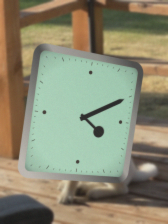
4:10
